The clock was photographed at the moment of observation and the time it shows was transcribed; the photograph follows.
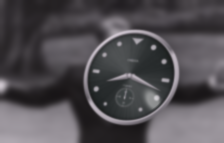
8:18
